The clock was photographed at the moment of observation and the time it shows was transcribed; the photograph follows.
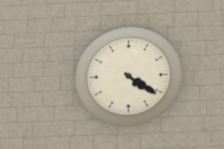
4:21
